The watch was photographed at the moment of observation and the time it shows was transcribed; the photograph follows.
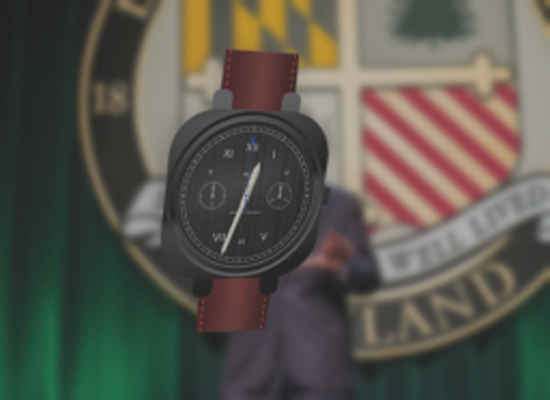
12:33
